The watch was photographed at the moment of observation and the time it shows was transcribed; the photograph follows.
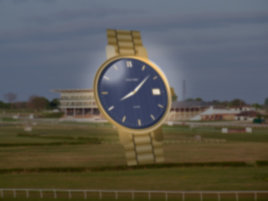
8:08
